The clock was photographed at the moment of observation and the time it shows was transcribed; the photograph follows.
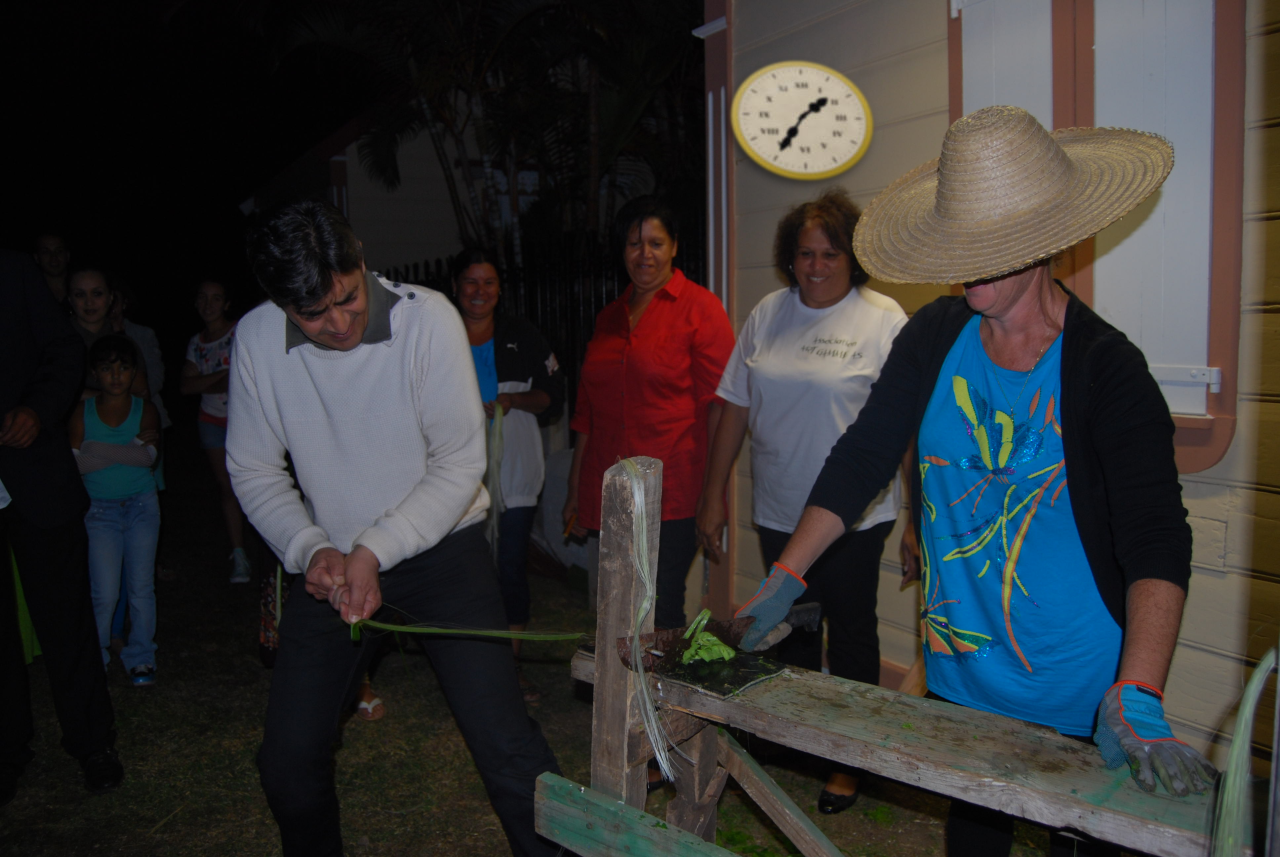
1:35
